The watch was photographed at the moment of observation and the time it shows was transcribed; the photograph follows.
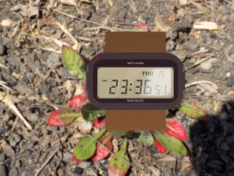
23:36:51
